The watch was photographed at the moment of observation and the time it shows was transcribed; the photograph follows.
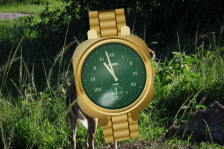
10:58
